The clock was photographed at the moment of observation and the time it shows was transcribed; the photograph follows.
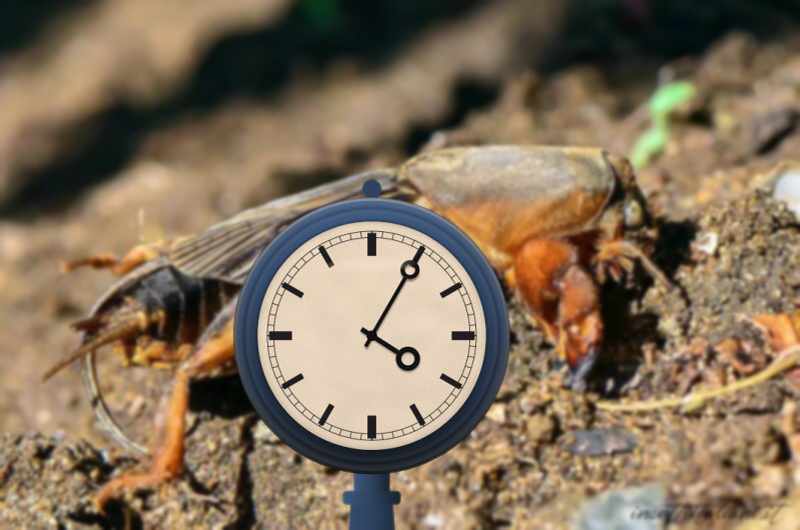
4:05
